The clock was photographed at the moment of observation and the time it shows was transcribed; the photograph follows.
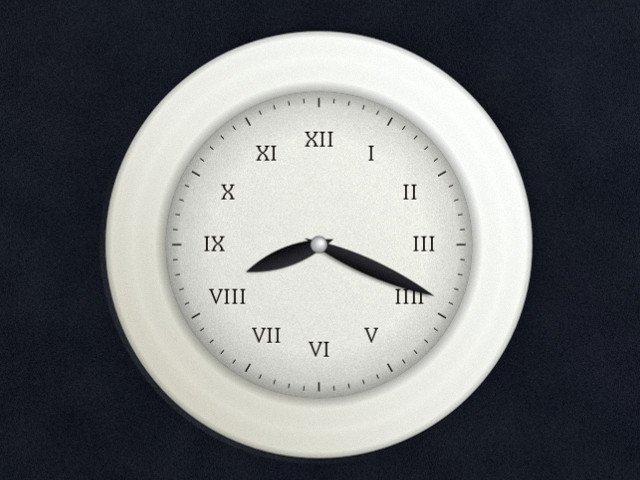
8:19
